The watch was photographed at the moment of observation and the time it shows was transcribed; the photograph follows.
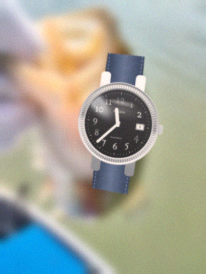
11:37
